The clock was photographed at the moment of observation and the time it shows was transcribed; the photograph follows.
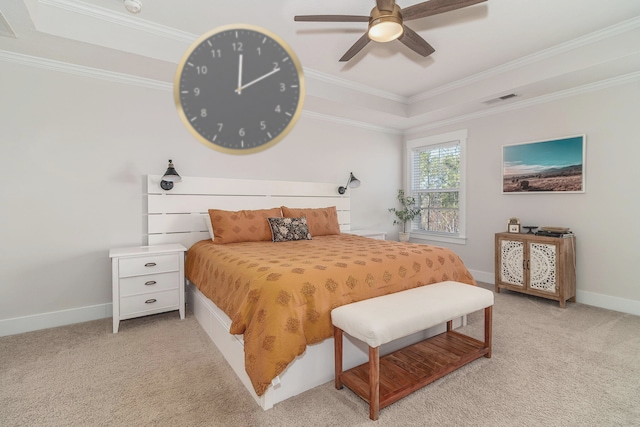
12:11
